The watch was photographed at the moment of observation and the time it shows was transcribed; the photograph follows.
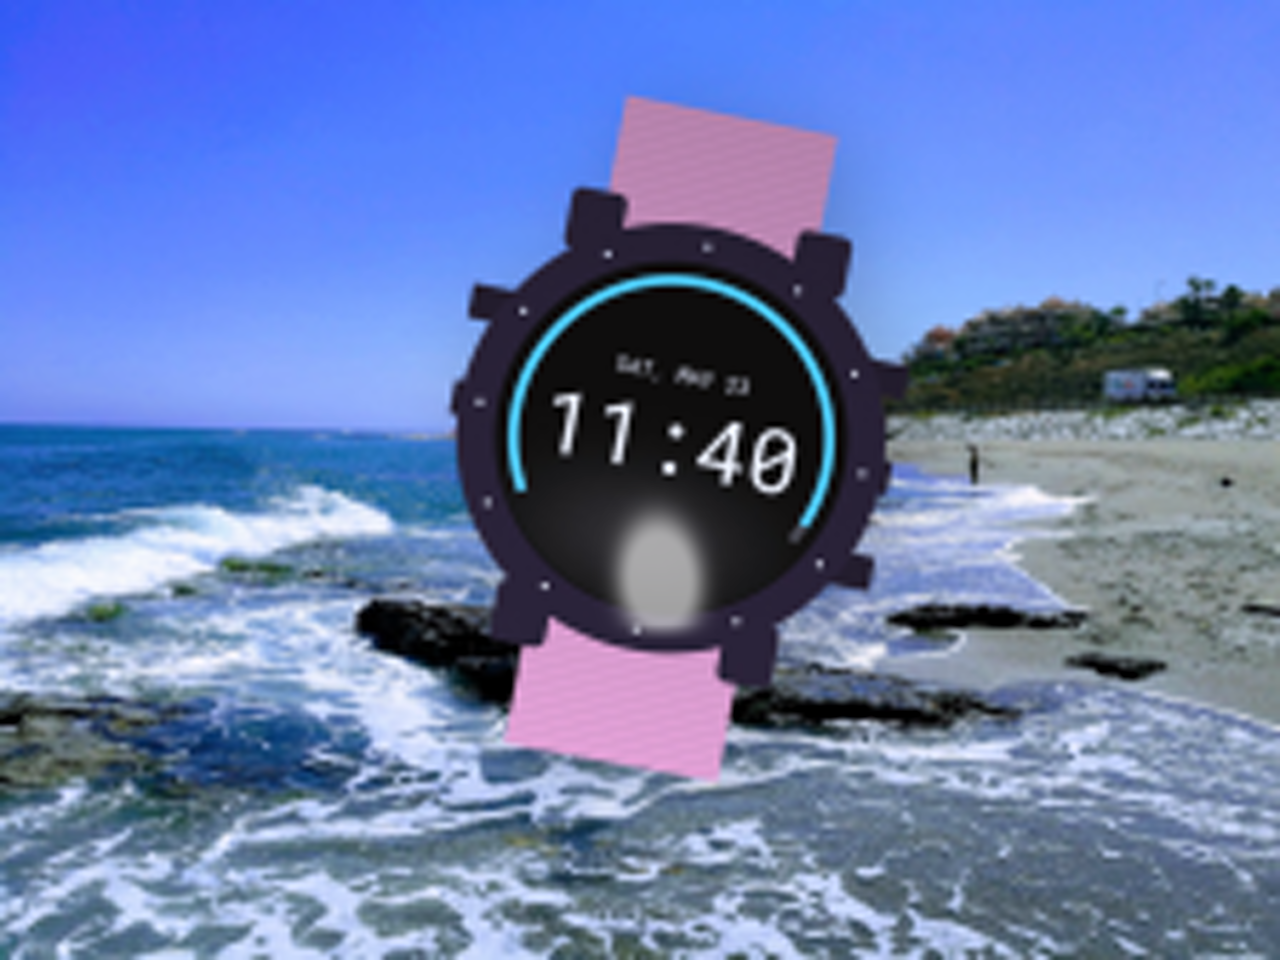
11:40
